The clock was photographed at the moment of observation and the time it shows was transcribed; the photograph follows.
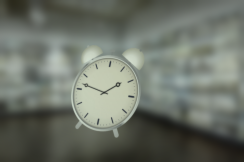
1:47
